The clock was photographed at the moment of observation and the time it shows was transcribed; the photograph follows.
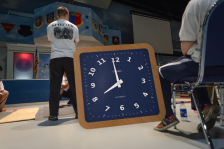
7:59
